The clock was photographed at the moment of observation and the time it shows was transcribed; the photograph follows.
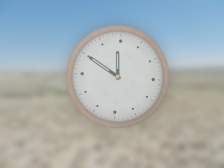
11:50
